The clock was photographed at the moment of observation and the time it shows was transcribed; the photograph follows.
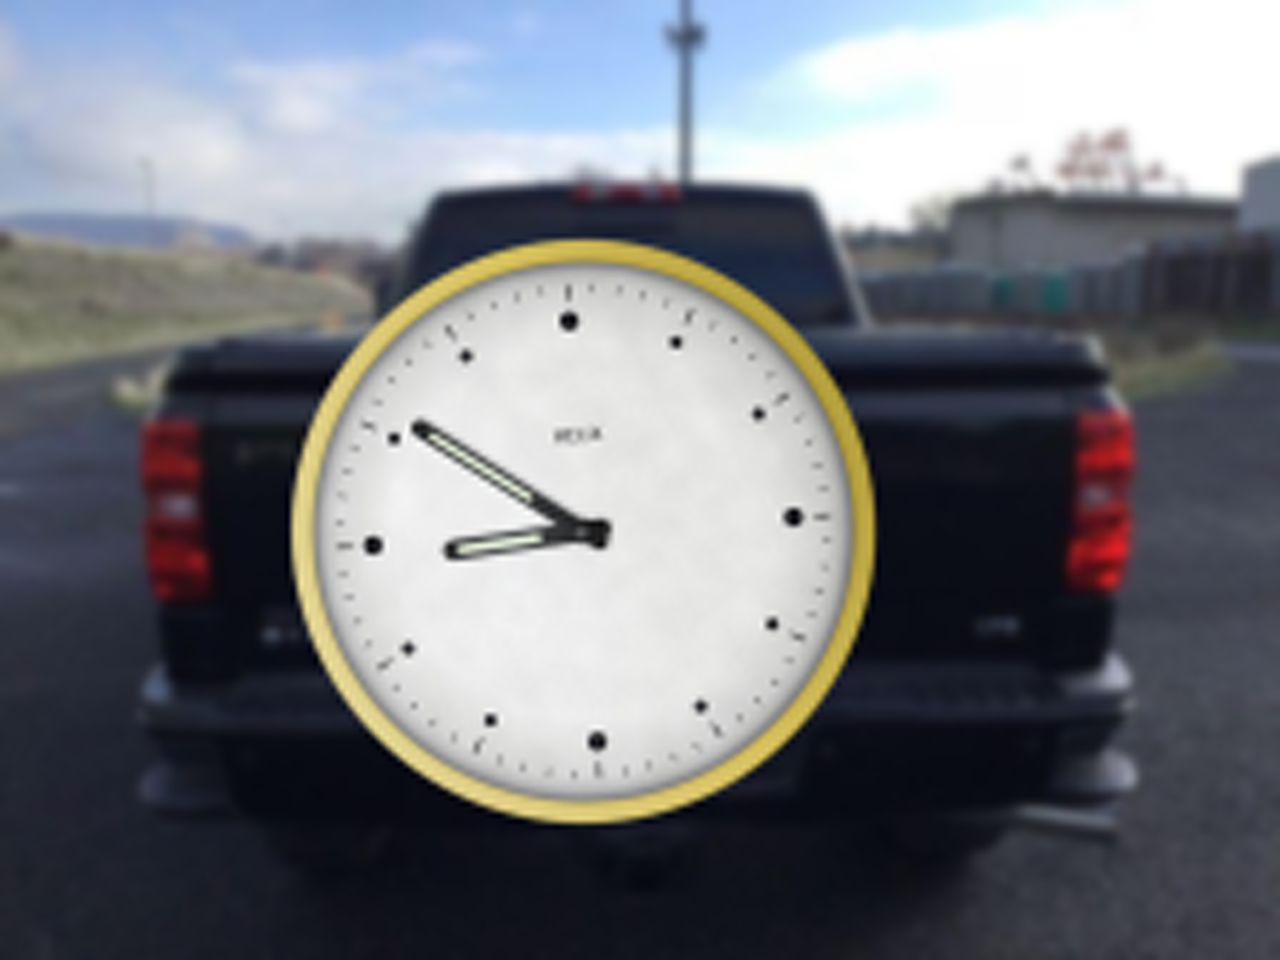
8:51
